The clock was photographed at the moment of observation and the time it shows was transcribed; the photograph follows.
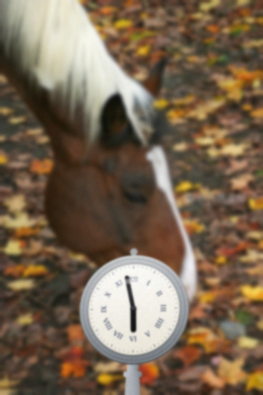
5:58
